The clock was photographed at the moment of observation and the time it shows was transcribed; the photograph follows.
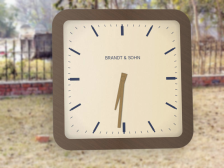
6:31
